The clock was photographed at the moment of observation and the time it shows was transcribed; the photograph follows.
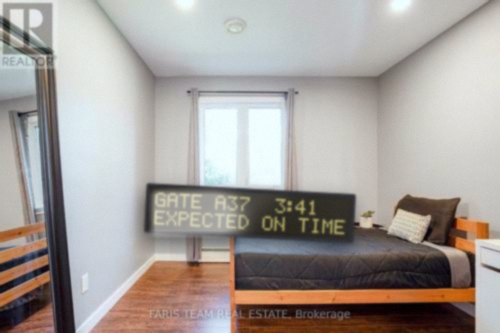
3:41
